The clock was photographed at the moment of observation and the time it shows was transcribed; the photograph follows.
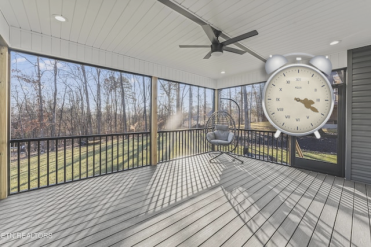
3:20
